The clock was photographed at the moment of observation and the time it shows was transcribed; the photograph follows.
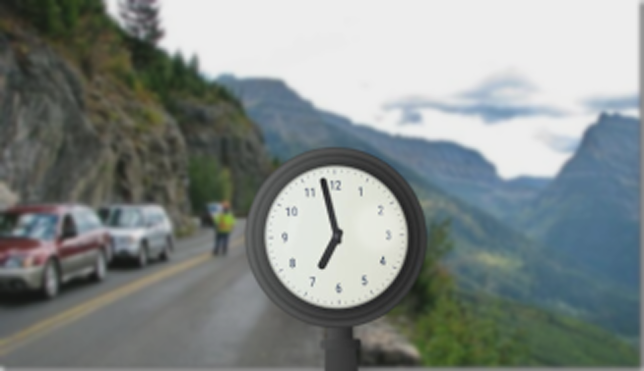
6:58
